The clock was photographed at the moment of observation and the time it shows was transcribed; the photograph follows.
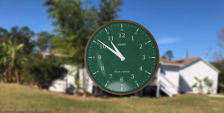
10:51
